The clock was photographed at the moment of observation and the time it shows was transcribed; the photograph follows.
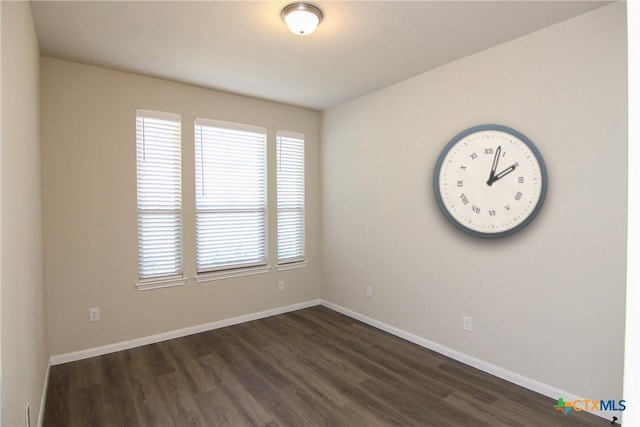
2:03
